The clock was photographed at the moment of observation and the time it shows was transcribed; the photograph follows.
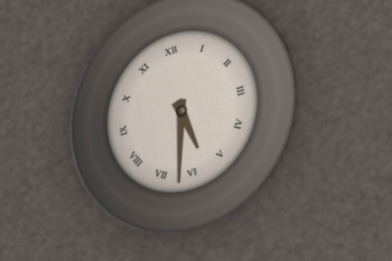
5:32
